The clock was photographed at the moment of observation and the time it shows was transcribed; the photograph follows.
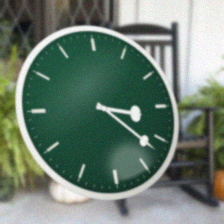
3:22
